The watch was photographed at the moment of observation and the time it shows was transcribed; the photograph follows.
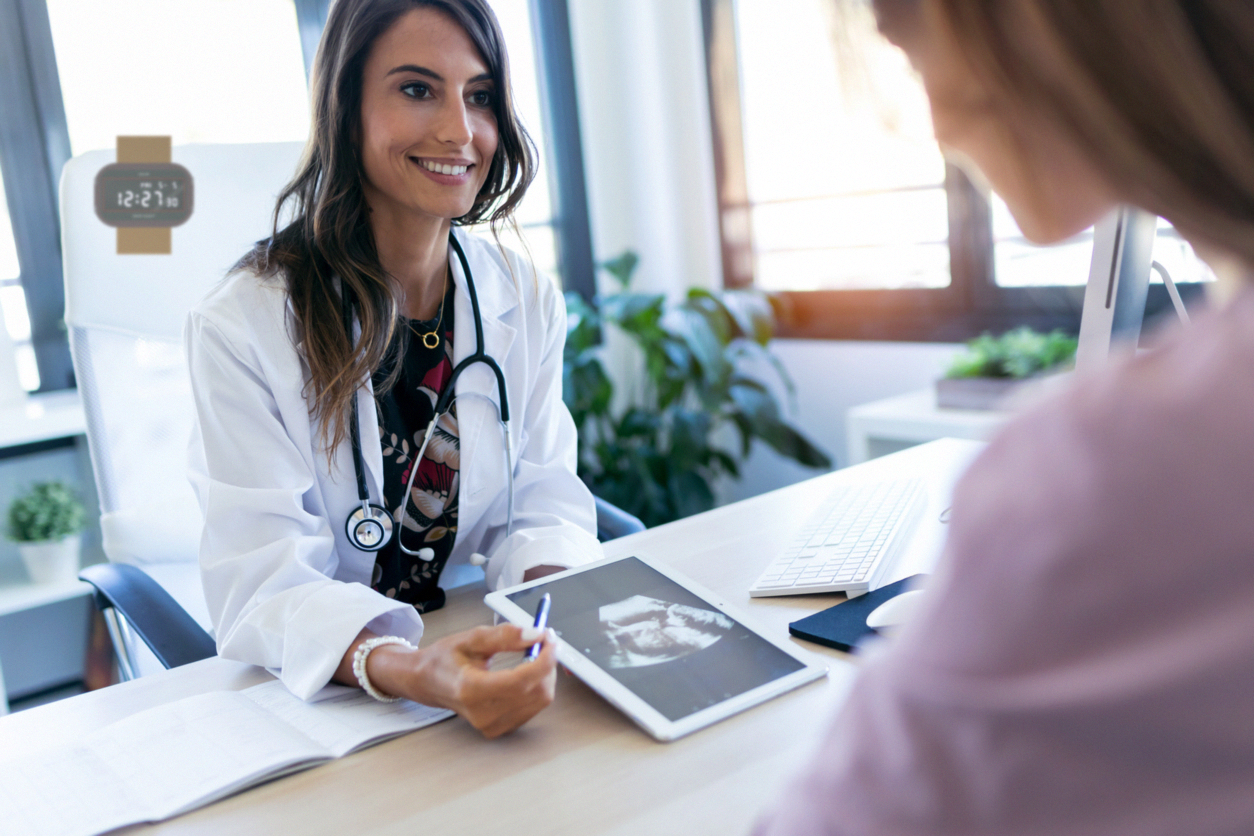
12:27
